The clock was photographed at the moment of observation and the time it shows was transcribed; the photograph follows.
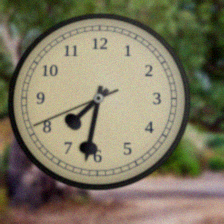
7:31:41
